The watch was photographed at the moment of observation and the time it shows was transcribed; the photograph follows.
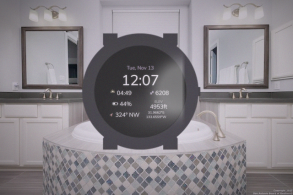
12:07
